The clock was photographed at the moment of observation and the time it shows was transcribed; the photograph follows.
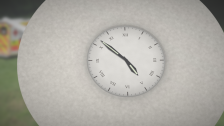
4:52
